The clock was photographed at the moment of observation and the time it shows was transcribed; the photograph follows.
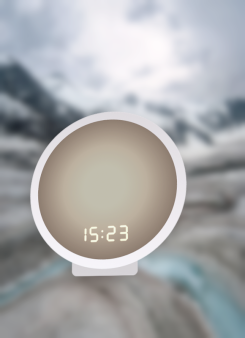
15:23
